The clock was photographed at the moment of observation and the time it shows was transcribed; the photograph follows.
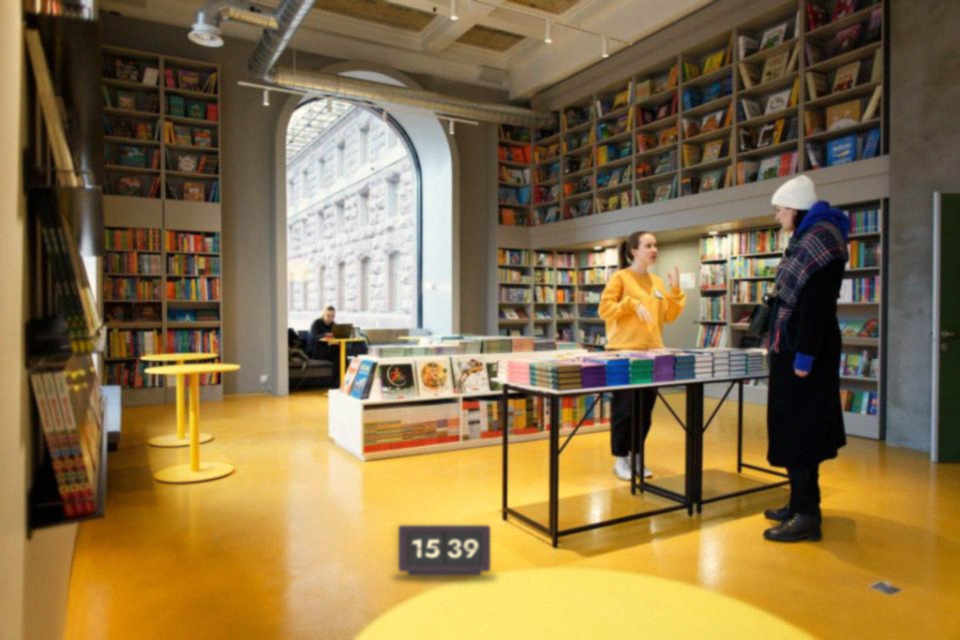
15:39
